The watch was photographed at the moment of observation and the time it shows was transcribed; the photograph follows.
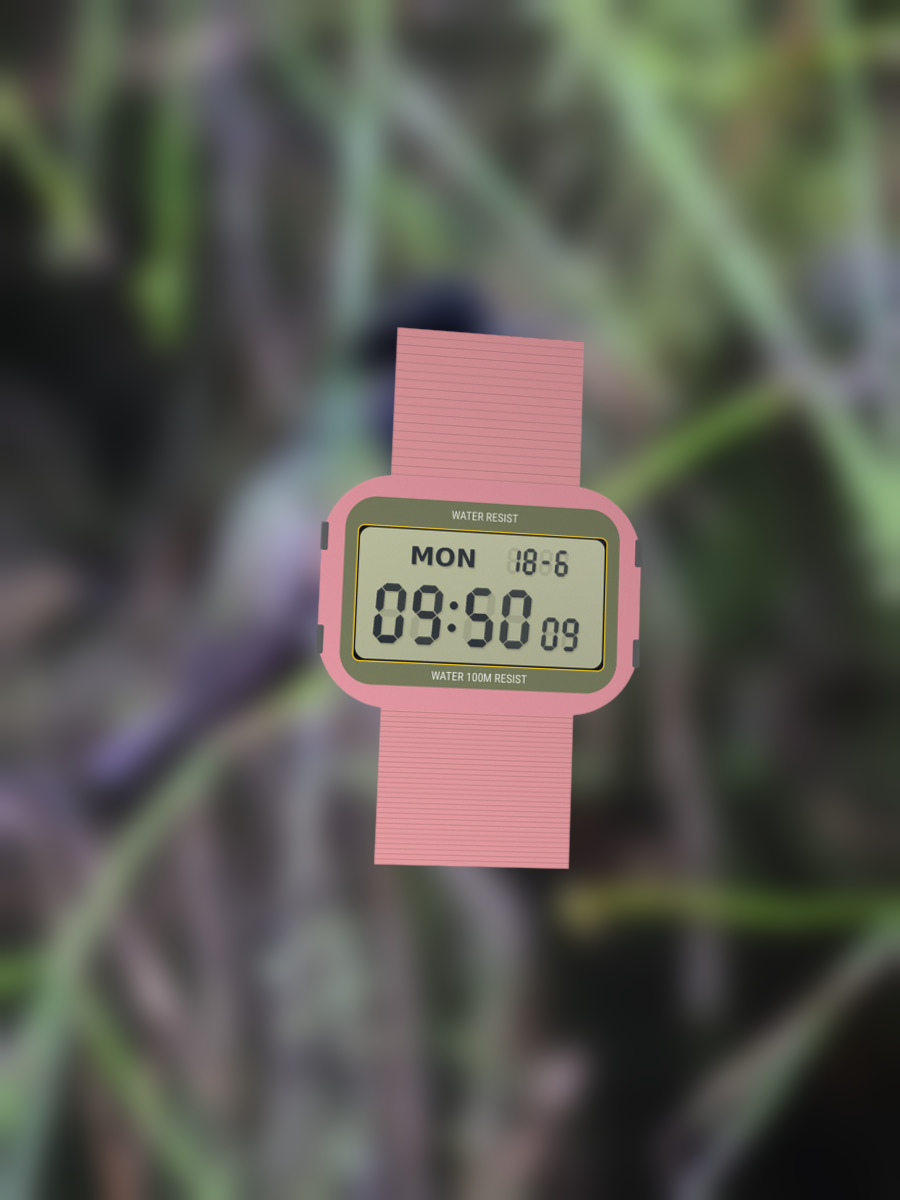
9:50:09
